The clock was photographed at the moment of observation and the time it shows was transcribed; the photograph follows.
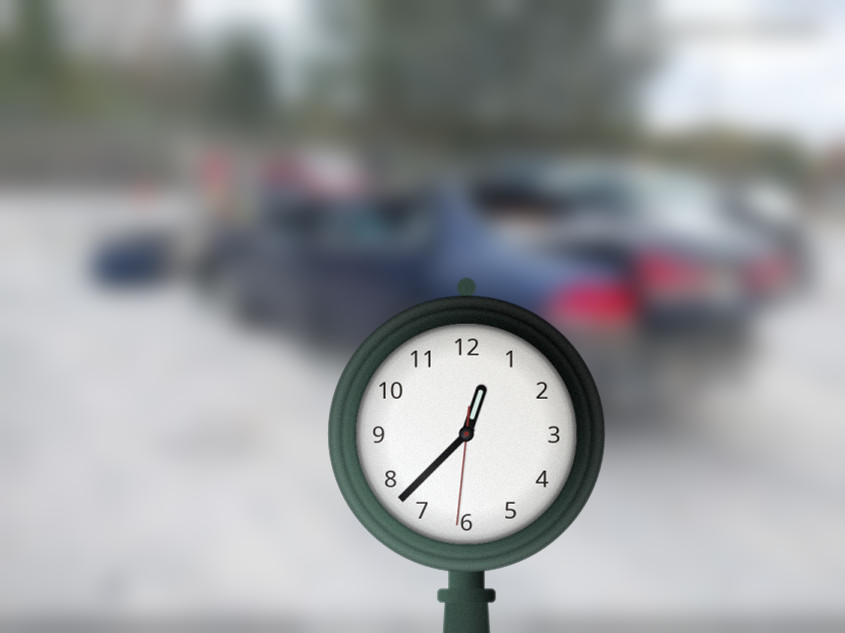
12:37:31
